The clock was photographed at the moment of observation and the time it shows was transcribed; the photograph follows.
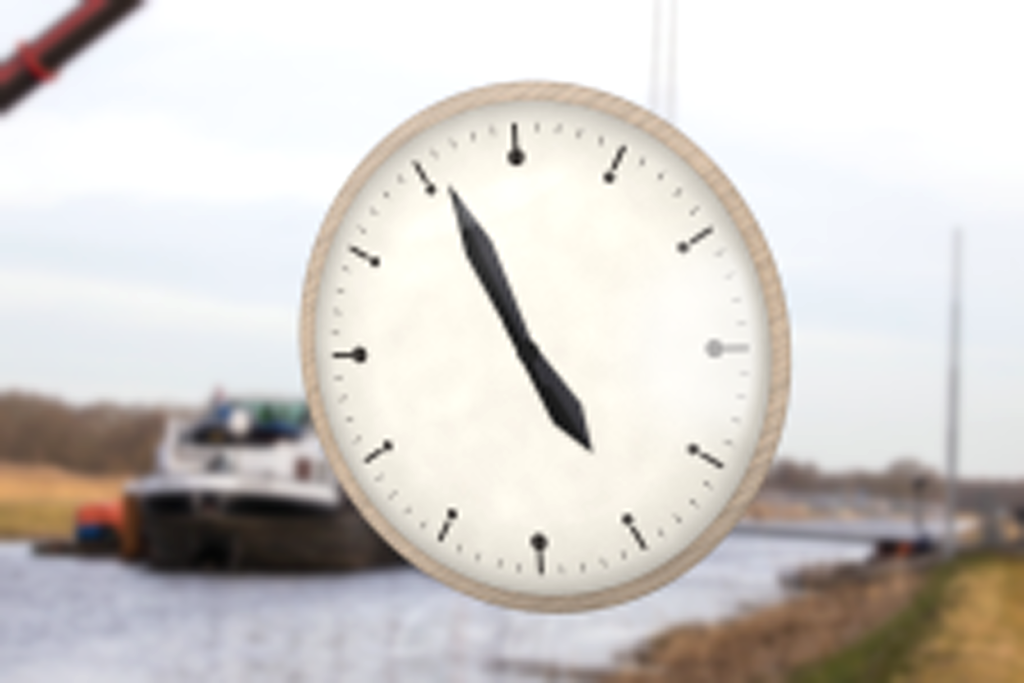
4:56
